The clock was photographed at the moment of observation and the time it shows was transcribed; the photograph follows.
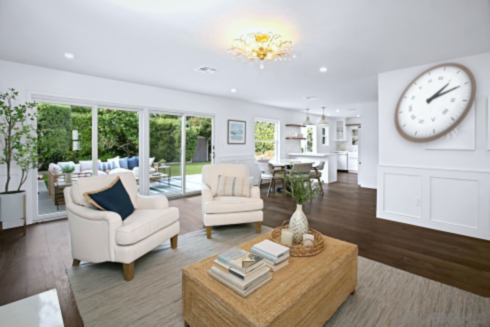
1:10
